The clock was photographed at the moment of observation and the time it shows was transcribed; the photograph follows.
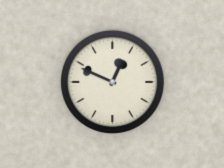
12:49
